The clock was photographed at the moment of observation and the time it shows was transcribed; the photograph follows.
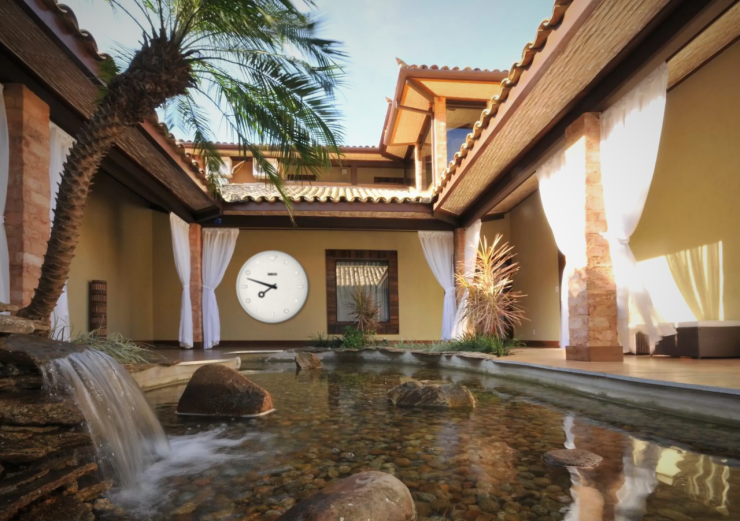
7:48
